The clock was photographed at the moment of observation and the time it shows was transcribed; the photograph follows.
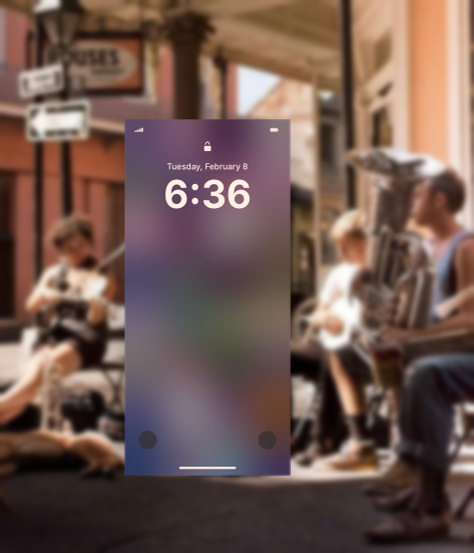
6:36
